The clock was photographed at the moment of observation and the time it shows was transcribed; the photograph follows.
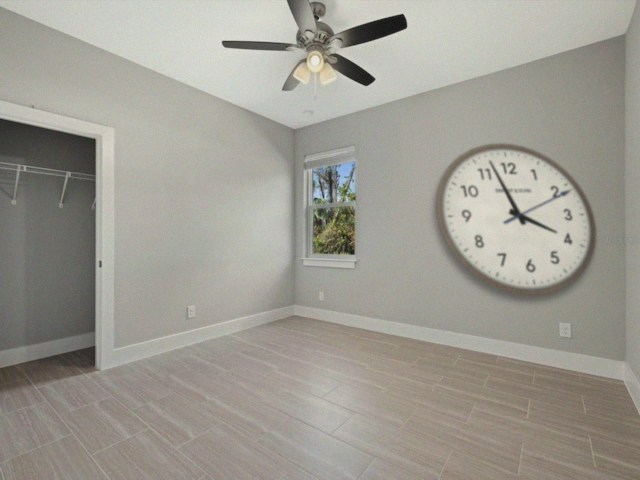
3:57:11
